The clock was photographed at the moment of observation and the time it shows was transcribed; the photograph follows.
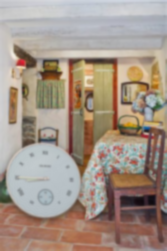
8:45
